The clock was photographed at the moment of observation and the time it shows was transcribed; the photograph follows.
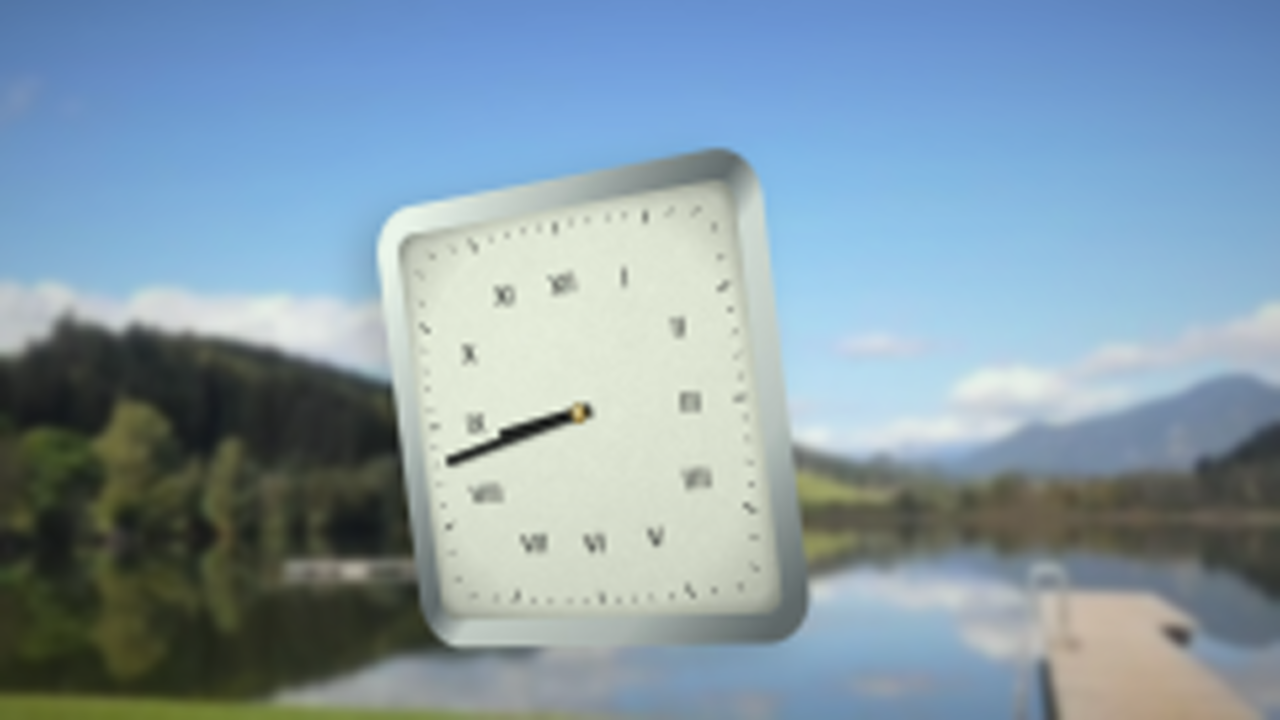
8:43
